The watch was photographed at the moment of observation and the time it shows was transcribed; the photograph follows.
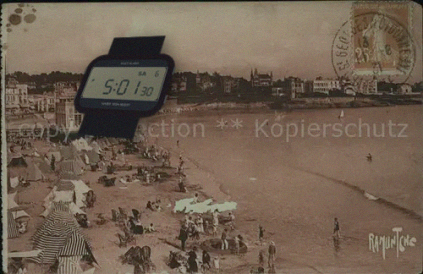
5:01:30
